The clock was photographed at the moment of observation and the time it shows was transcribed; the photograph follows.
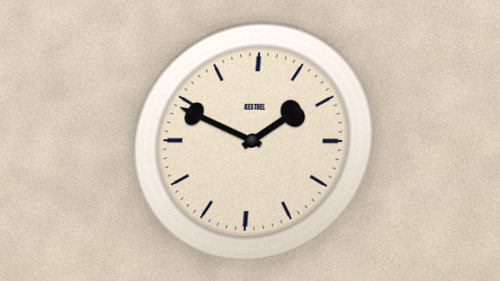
1:49
